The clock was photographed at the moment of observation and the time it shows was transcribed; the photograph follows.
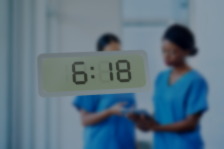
6:18
